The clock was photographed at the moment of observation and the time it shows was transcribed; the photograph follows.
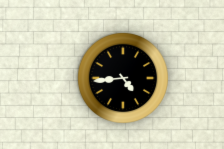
4:44
